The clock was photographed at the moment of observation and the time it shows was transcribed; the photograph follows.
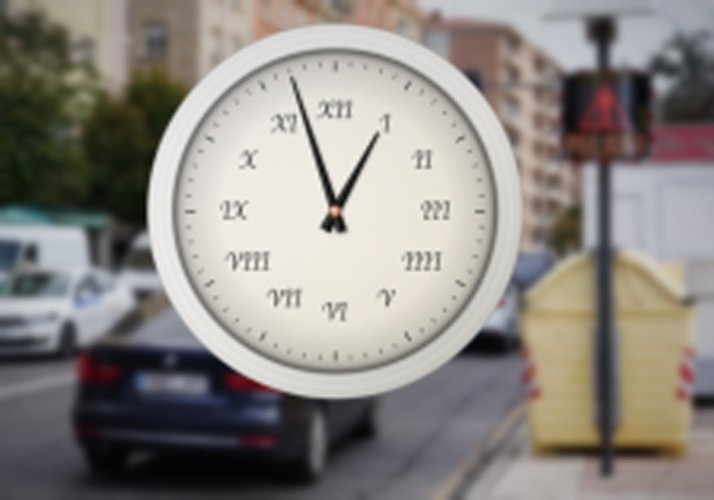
12:57
